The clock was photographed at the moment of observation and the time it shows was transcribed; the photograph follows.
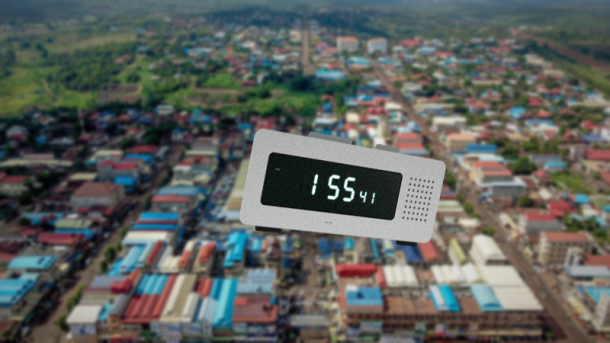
1:55:41
